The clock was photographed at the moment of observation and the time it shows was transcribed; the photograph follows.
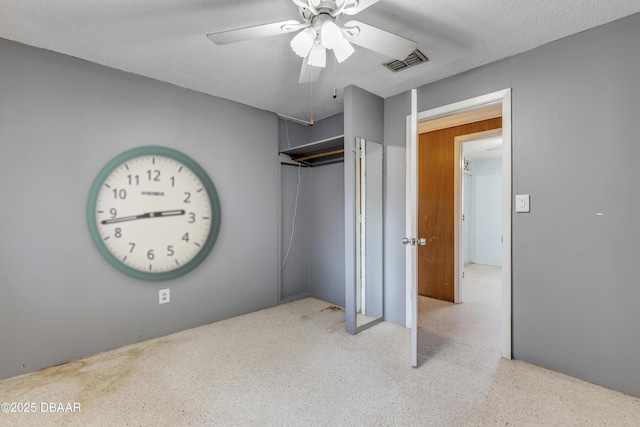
2:43
